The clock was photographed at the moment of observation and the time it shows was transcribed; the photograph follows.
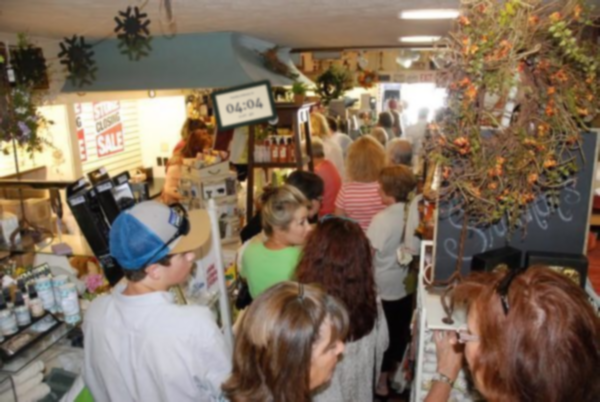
4:04
